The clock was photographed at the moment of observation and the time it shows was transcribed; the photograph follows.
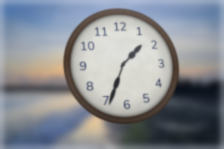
1:34
